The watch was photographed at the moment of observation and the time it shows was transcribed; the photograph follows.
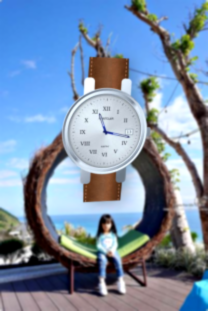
11:17
